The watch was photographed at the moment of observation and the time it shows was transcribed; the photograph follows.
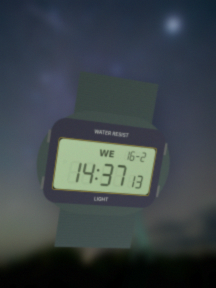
14:37:13
